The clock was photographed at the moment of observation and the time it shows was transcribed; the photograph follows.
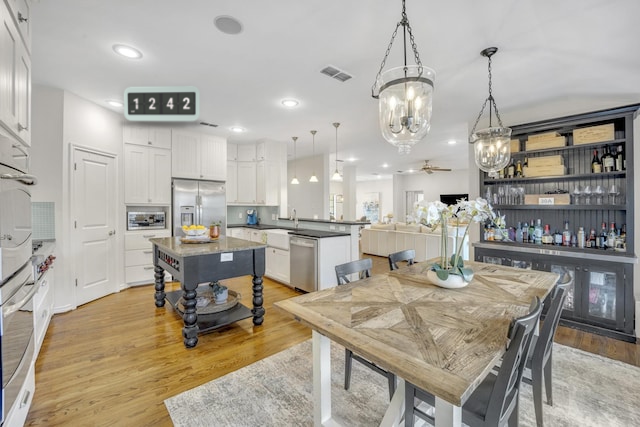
12:42
